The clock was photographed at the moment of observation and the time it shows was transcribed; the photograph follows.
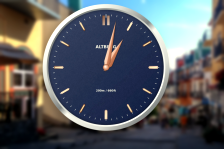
1:02
